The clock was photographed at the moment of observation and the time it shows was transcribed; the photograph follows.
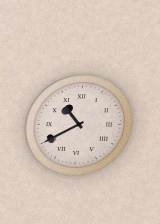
10:40
